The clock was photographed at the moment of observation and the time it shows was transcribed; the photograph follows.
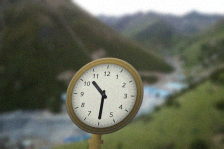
10:30
